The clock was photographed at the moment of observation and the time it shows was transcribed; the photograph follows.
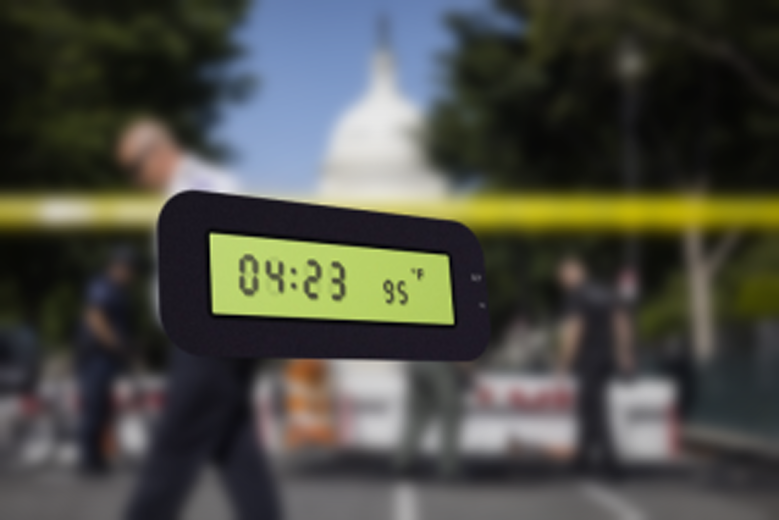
4:23
